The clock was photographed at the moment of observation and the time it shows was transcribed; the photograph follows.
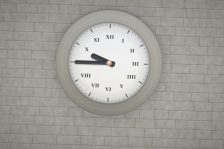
9:45
